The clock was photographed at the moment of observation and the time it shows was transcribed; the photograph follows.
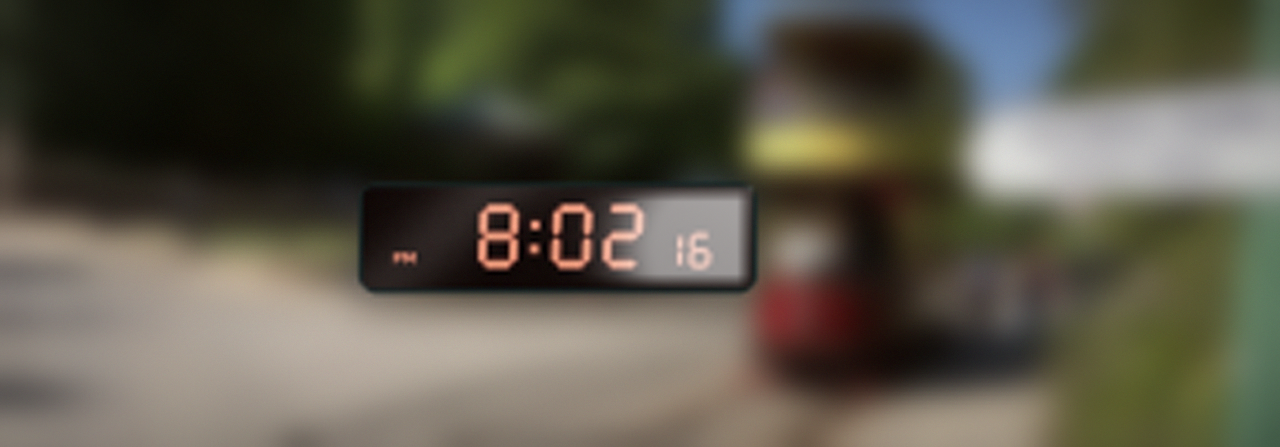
8:02:16
